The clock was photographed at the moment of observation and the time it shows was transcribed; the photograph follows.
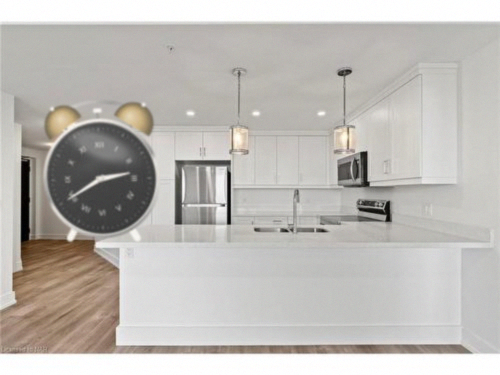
2:40
